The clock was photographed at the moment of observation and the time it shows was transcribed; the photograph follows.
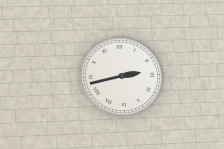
2:43
